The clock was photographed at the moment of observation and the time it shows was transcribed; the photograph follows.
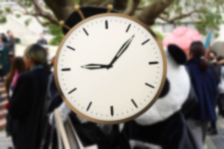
9:07
